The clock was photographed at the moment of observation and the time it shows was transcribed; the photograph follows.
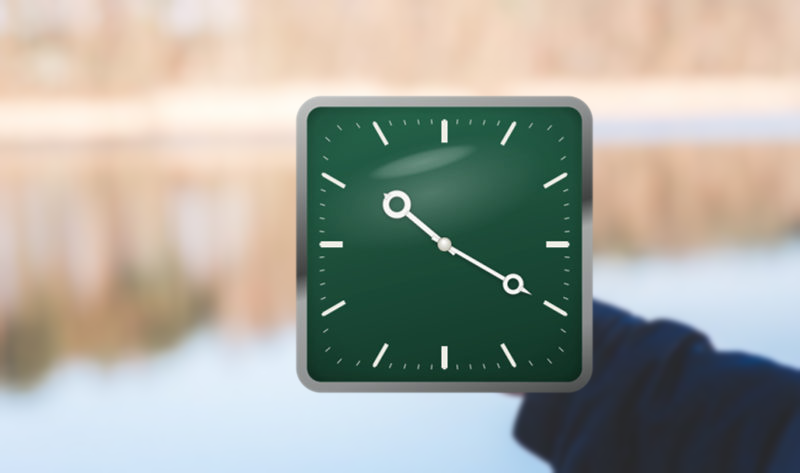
10:20
